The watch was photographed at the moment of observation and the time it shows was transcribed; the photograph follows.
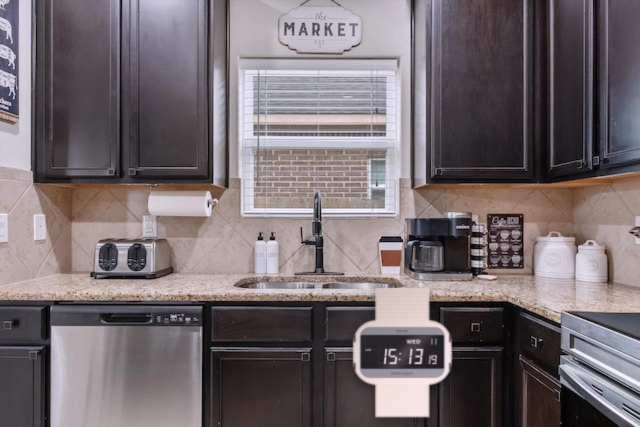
15:13
